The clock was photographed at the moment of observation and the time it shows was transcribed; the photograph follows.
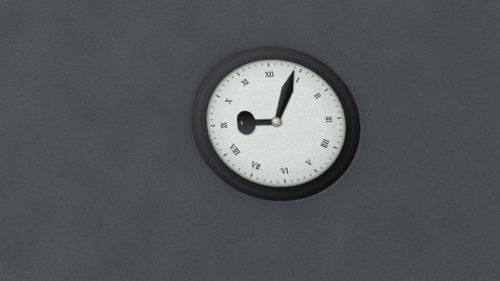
9:04
